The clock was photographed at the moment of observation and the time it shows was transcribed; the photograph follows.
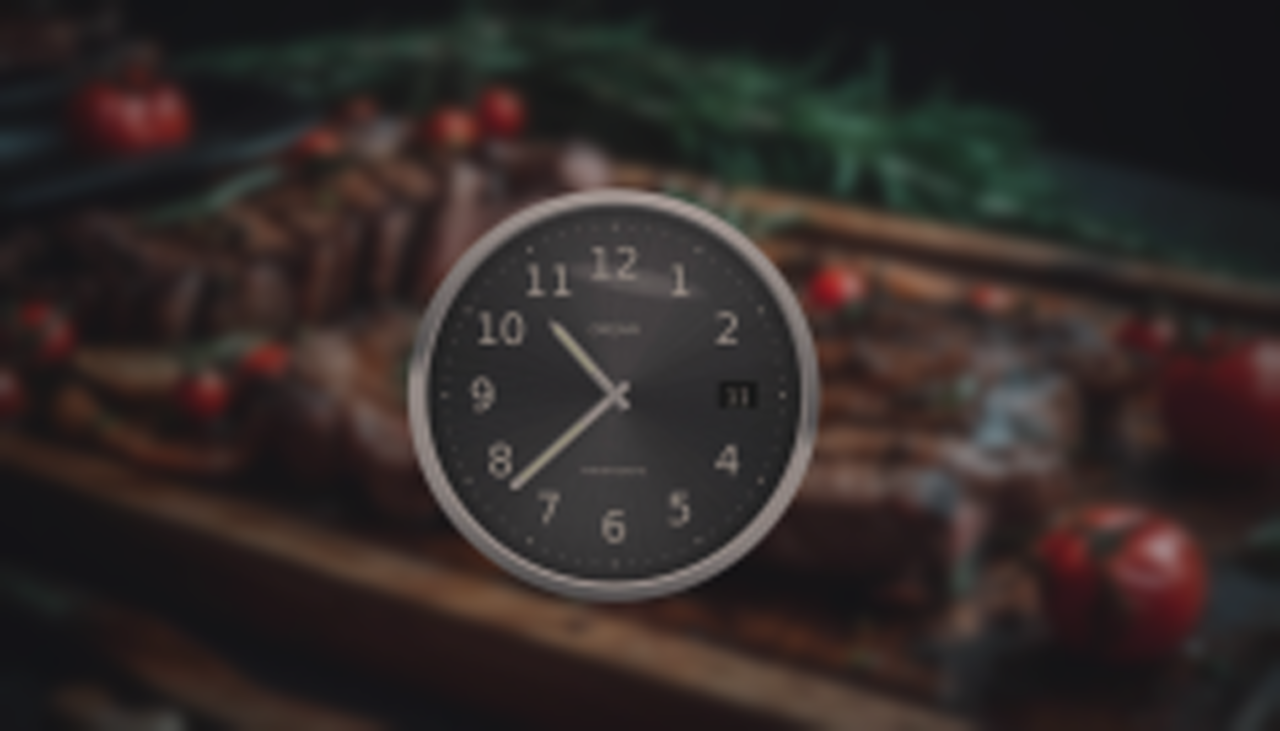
10:38
